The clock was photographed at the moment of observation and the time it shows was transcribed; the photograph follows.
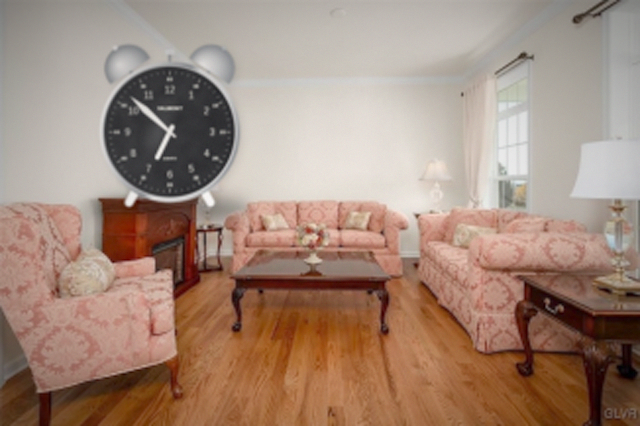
6:52
